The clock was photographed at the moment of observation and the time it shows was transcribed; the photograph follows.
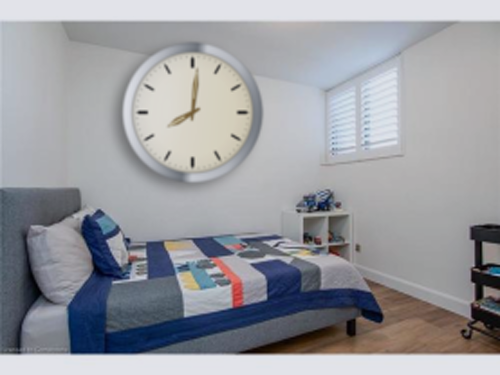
8:01
